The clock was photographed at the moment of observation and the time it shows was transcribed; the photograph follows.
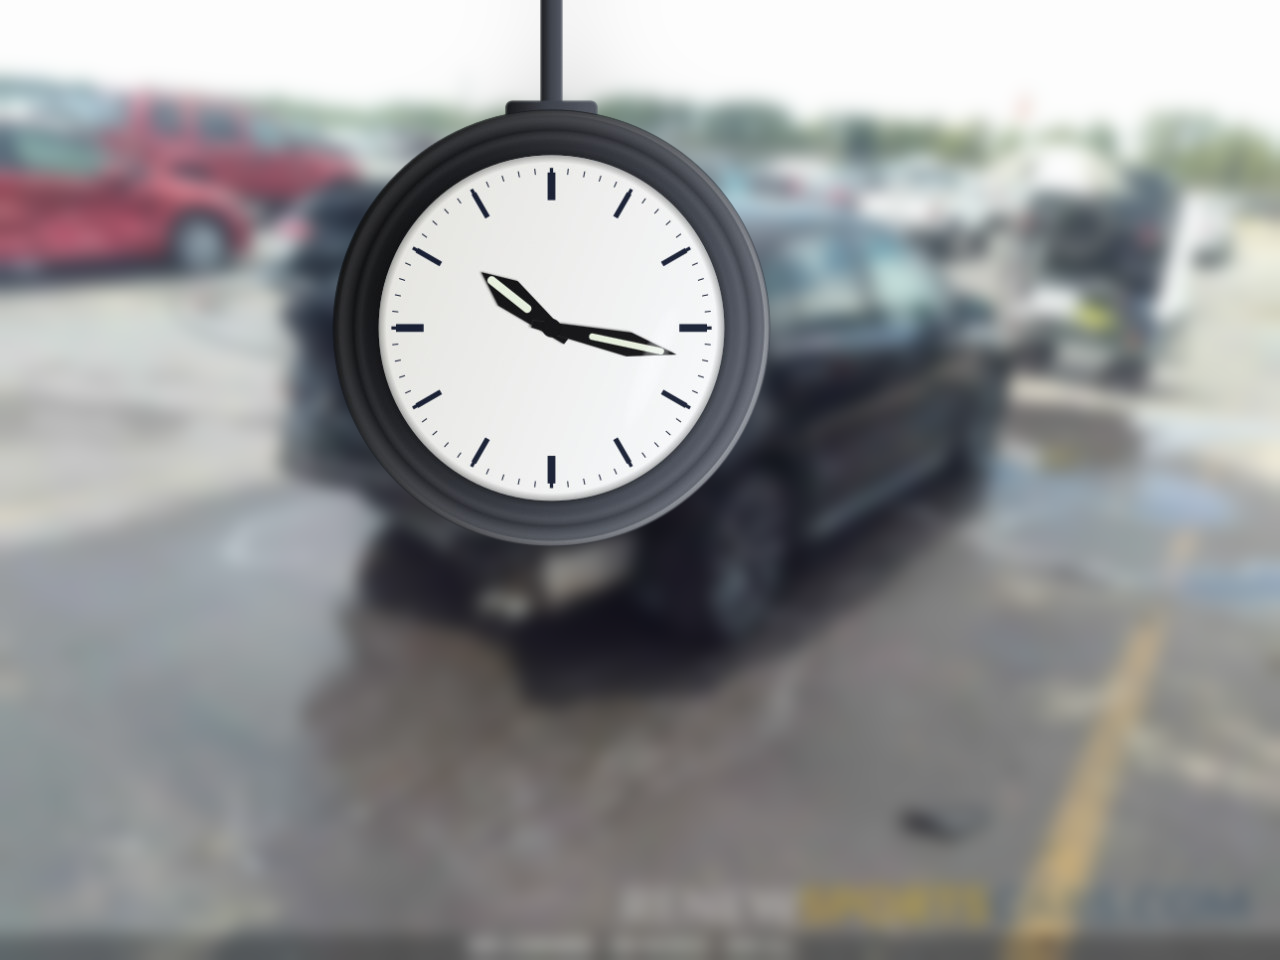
10:17
